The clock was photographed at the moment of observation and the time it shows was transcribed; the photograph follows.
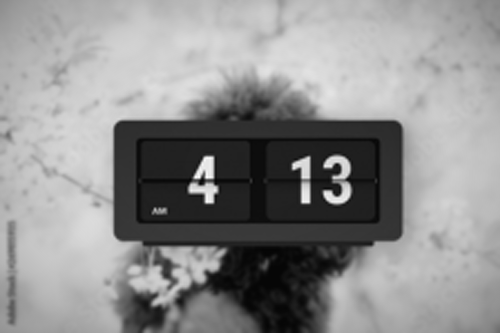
4:13
